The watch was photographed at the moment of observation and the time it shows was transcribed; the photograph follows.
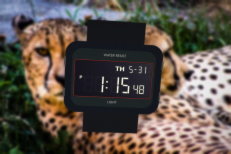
1:15:48
